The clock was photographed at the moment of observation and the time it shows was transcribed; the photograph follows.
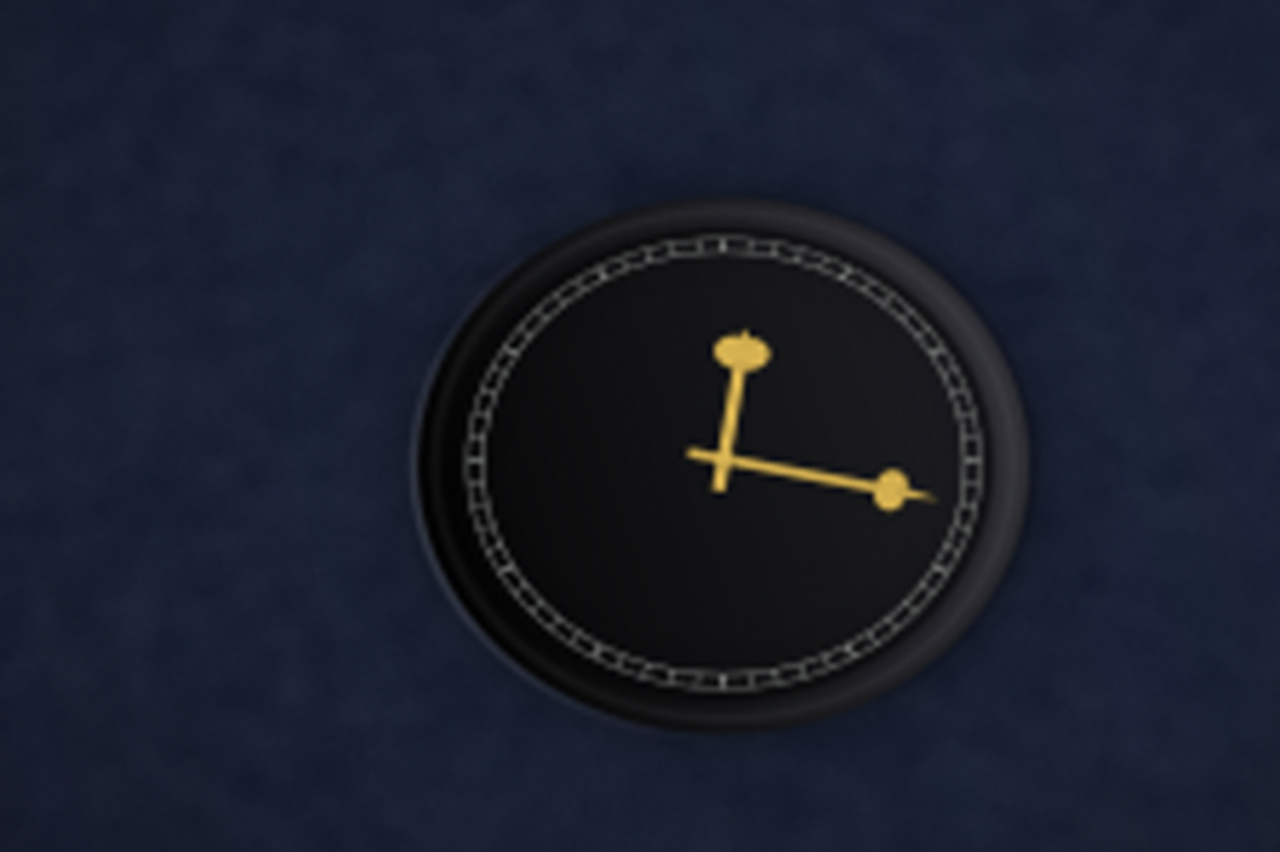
12:17
